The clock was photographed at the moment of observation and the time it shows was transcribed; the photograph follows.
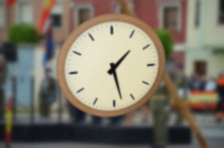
1:28
